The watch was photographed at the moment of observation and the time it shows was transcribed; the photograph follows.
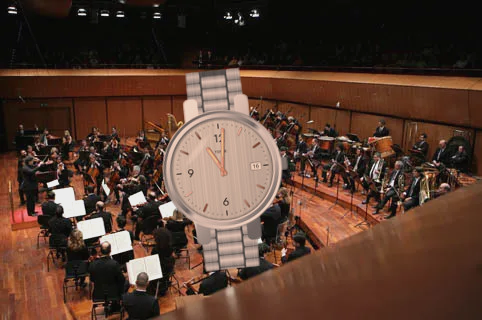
11:01
